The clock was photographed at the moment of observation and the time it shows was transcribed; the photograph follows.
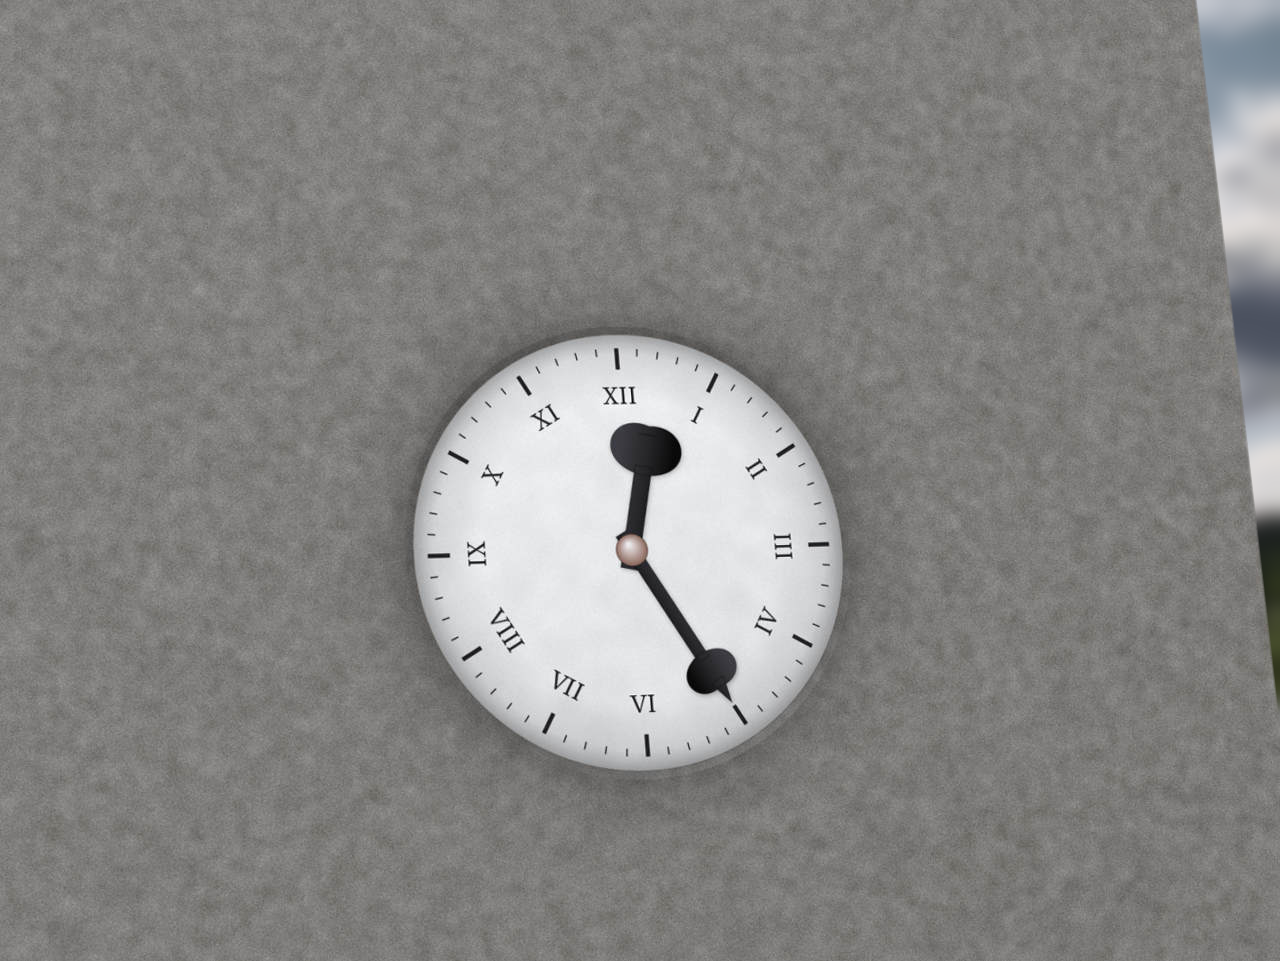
12:25
